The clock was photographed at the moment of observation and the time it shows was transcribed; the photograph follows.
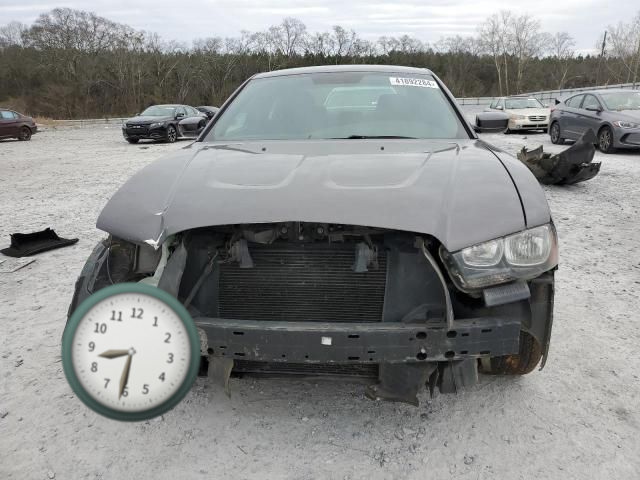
8:31
